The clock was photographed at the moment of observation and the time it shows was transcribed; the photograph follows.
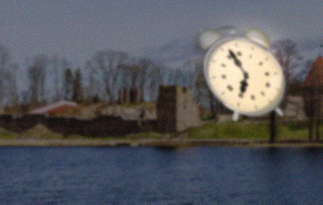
6:57
